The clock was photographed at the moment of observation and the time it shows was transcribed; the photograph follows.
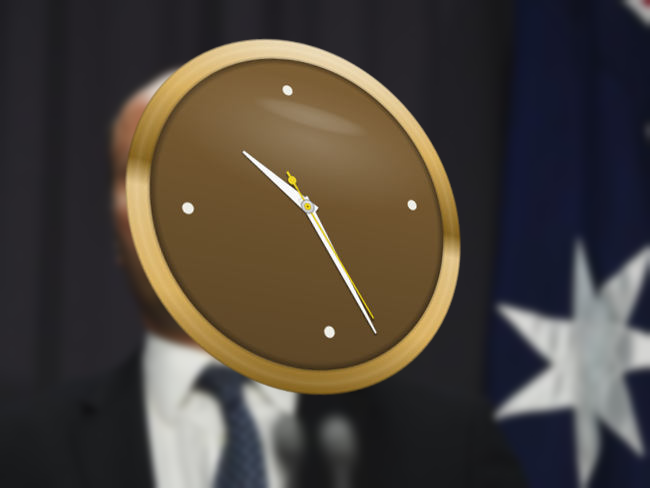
10:26:26
